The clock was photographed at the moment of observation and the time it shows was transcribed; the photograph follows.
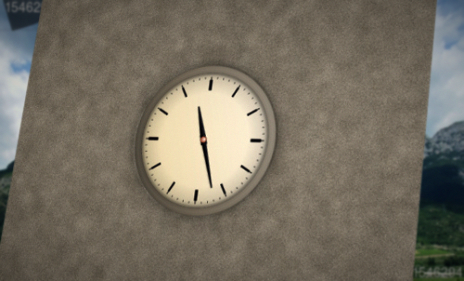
11:27
